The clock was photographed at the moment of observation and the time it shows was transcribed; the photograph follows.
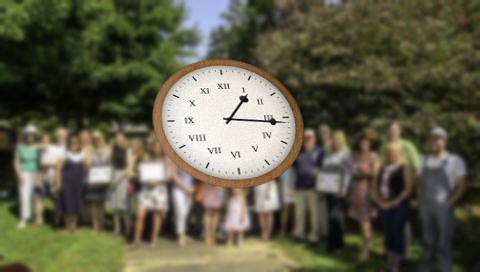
1:16
